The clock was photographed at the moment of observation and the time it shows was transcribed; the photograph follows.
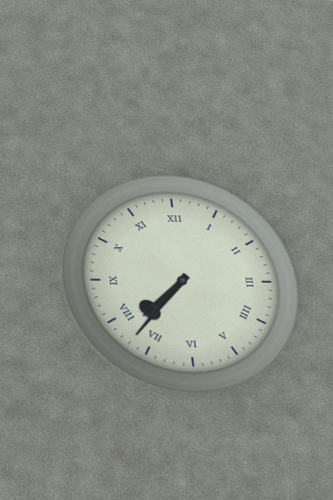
7:37
